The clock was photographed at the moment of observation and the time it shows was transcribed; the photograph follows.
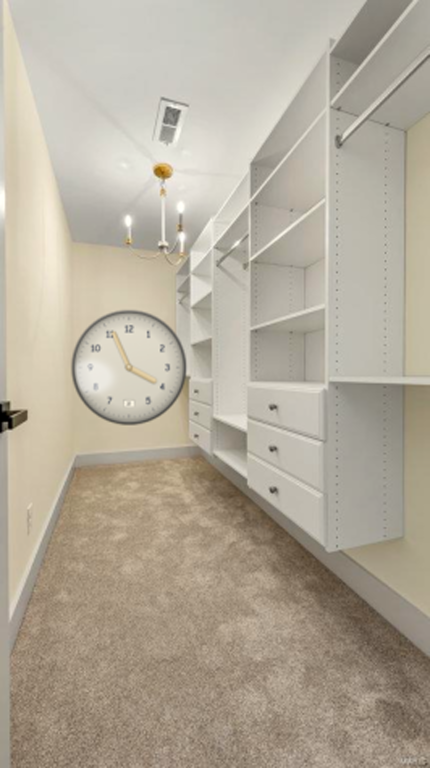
3:56
